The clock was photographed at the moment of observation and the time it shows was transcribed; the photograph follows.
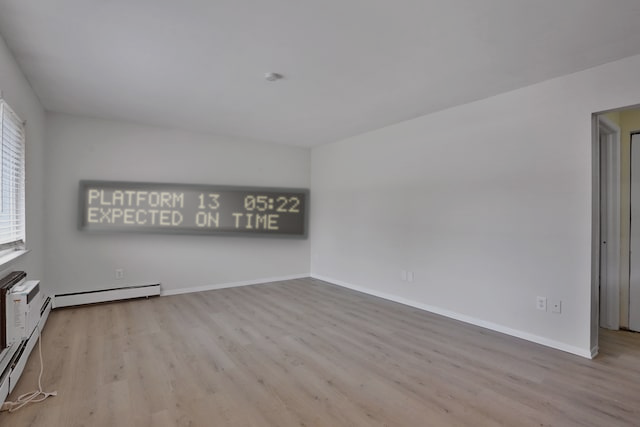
5:22
